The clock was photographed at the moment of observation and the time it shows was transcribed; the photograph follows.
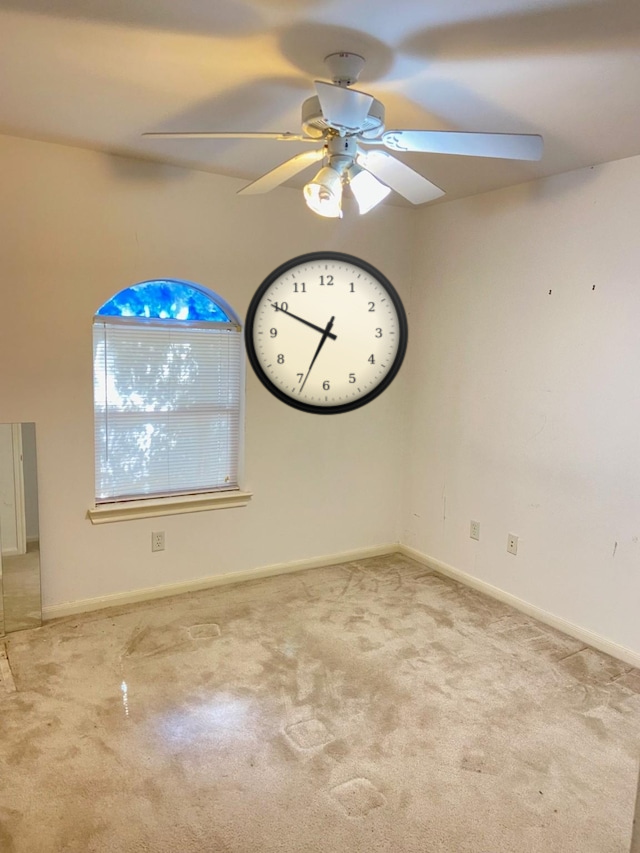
6:49:34
